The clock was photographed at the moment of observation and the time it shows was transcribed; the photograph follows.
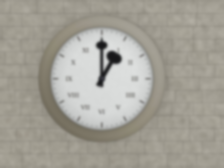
1:00
